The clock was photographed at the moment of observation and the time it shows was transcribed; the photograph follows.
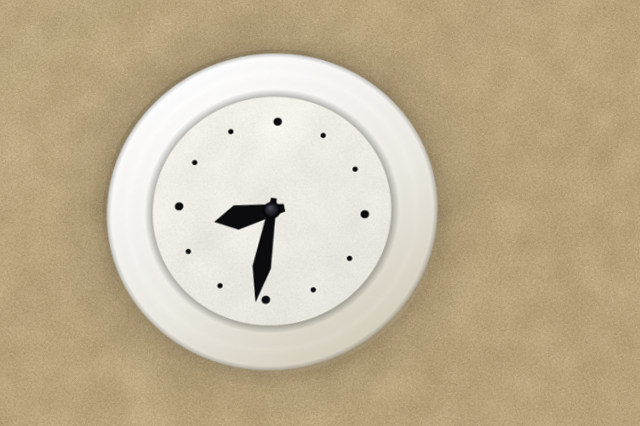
8:31
